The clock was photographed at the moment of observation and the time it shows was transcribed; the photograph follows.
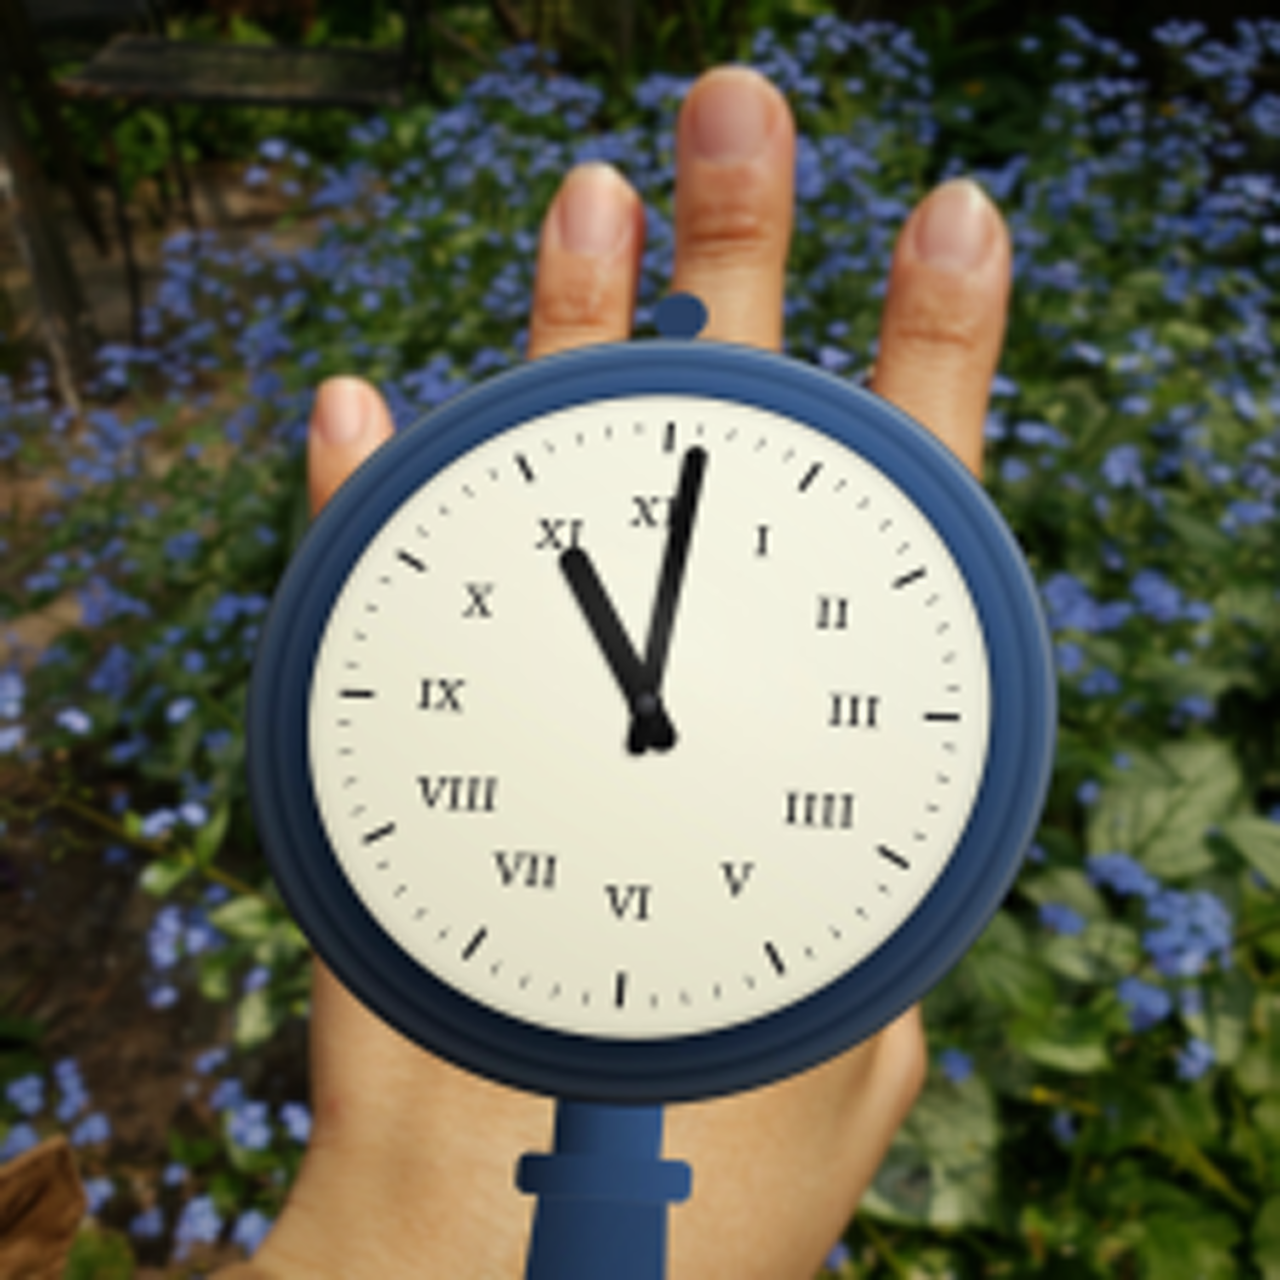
11:01
